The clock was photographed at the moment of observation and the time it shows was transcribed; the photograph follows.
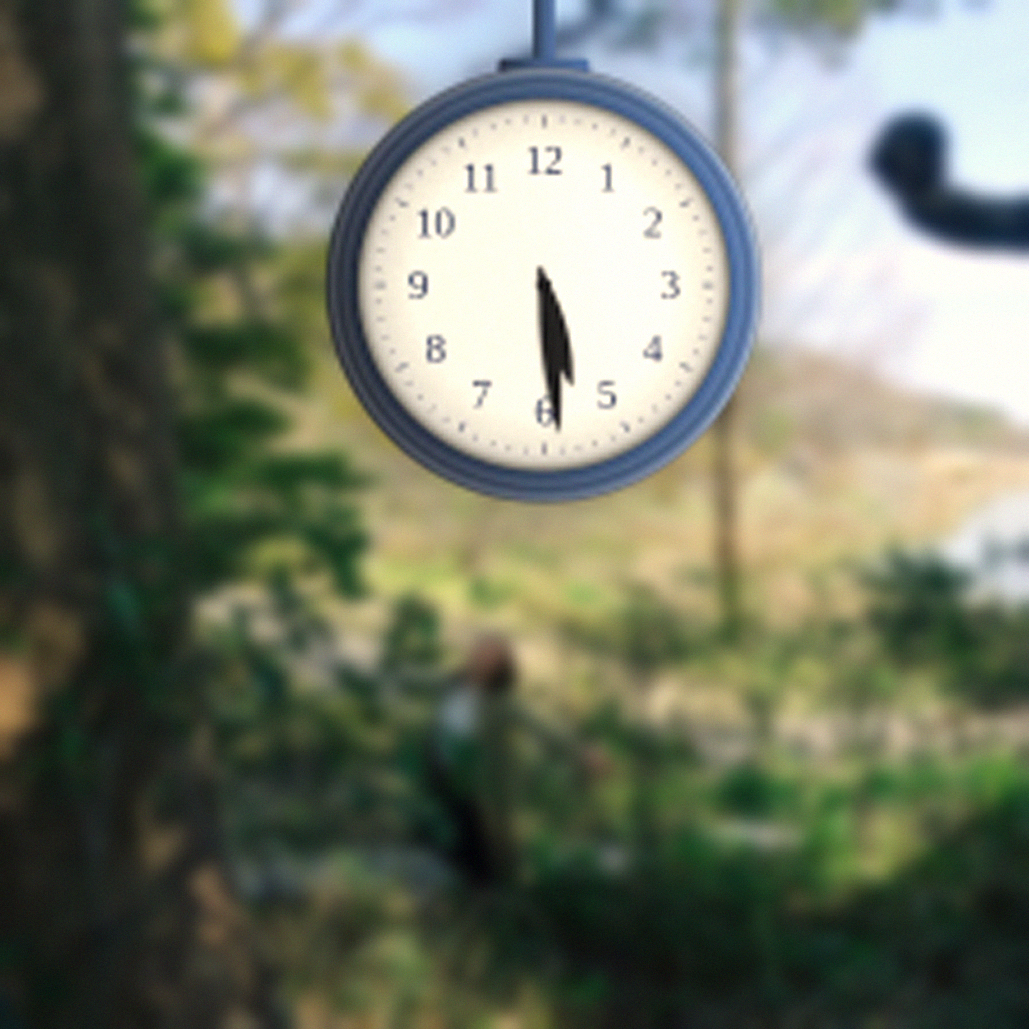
5:29
